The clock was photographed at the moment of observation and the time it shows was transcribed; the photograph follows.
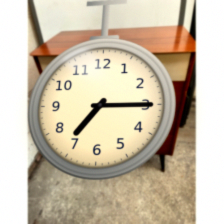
7:15
